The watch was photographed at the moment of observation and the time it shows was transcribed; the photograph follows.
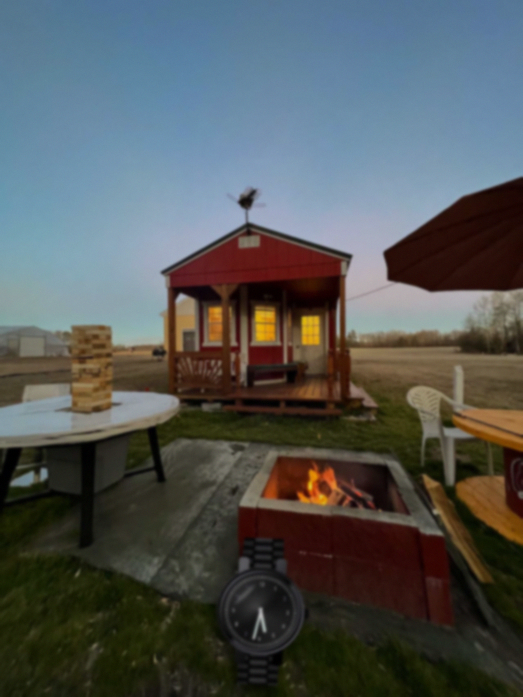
5:32
